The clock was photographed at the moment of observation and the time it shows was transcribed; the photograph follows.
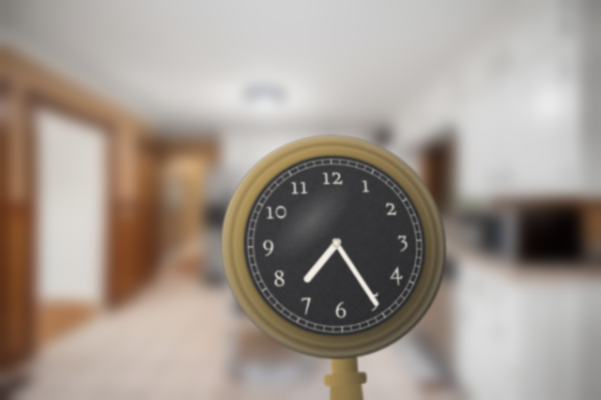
7:25
